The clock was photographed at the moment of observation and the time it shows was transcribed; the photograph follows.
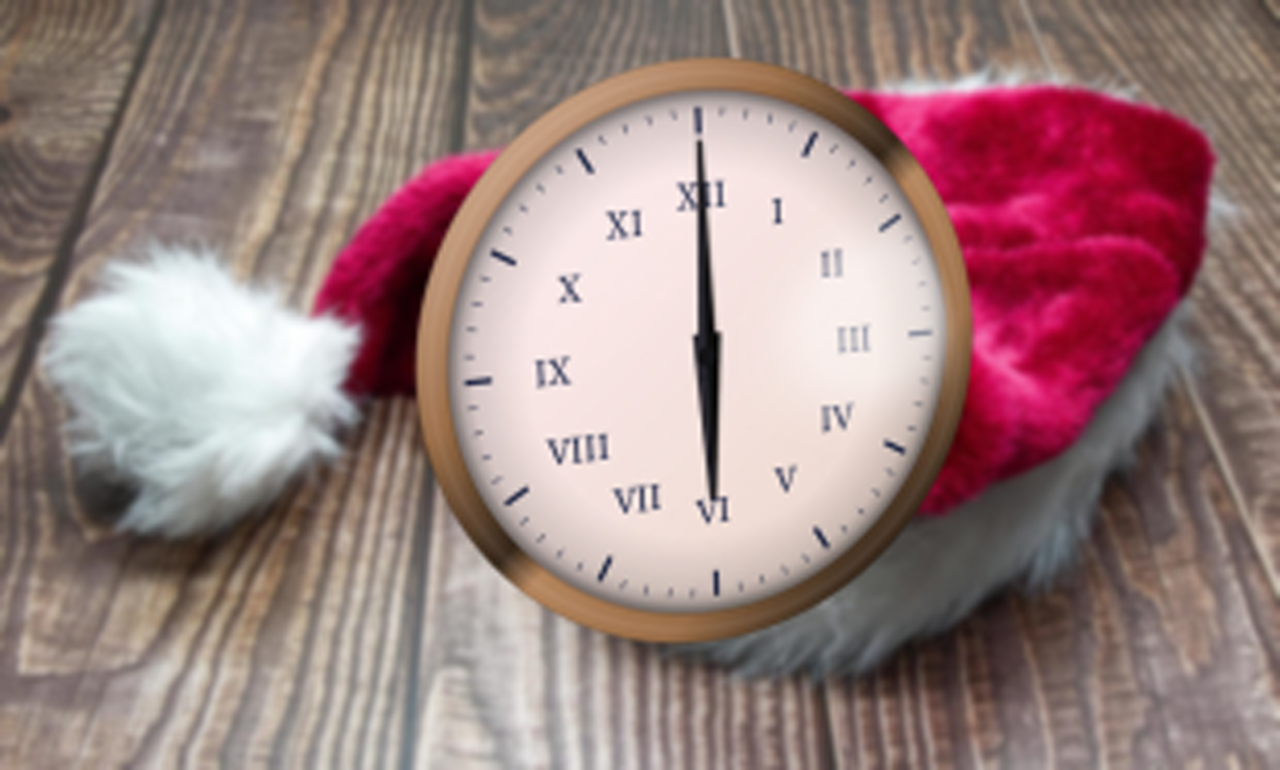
6:00
